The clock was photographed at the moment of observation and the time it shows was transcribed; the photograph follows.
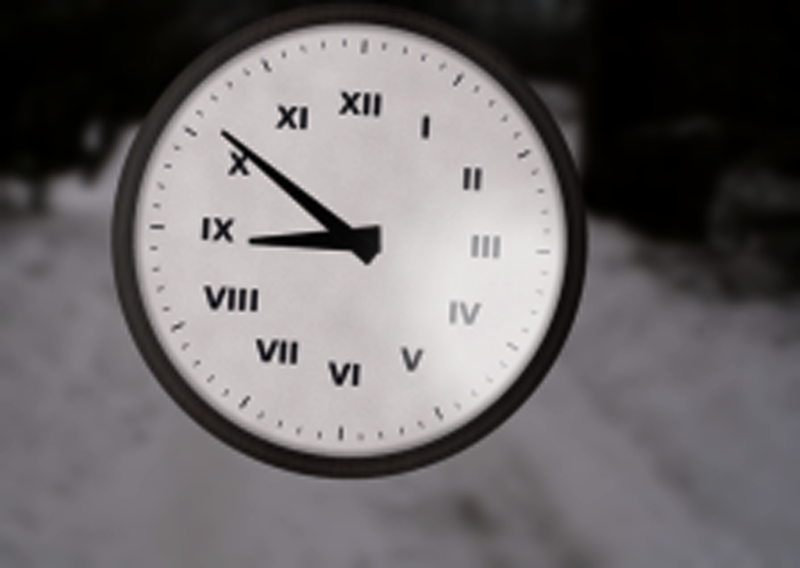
8:51
